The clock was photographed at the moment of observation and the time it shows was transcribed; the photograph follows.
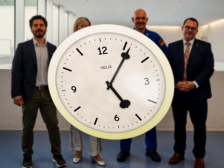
5:06
